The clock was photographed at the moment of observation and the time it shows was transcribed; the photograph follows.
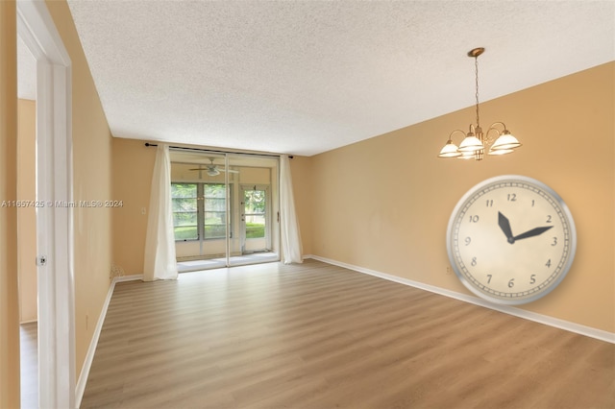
11:12
